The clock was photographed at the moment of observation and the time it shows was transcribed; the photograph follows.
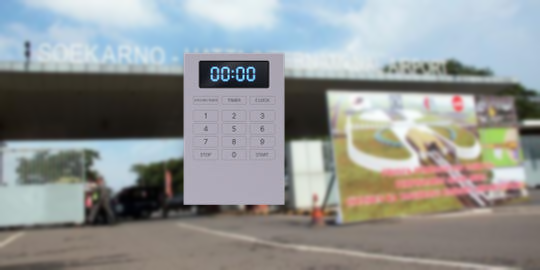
0:00
